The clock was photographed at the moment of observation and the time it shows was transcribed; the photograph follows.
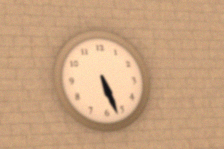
5:27
